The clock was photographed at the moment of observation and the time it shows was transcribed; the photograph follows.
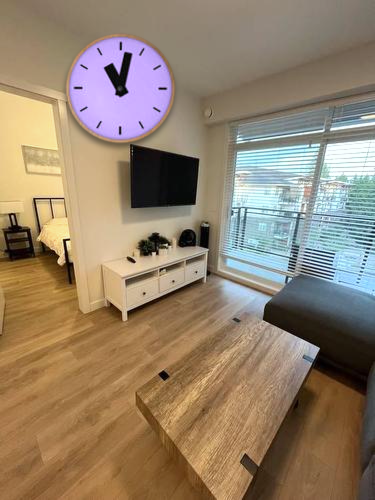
11:02
